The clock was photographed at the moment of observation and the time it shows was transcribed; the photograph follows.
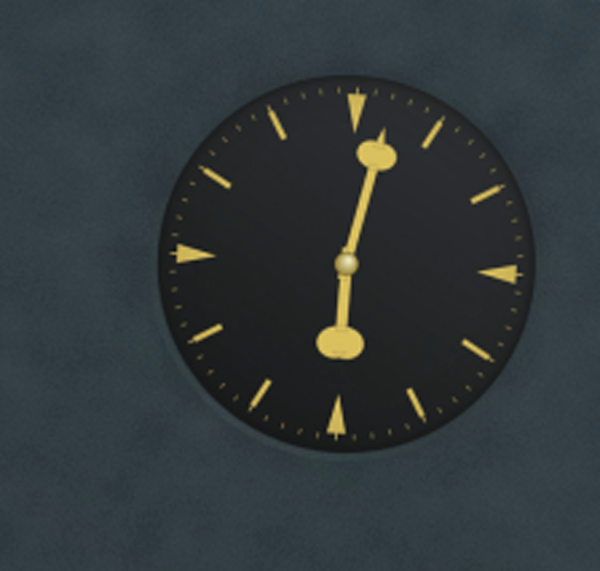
6:02
